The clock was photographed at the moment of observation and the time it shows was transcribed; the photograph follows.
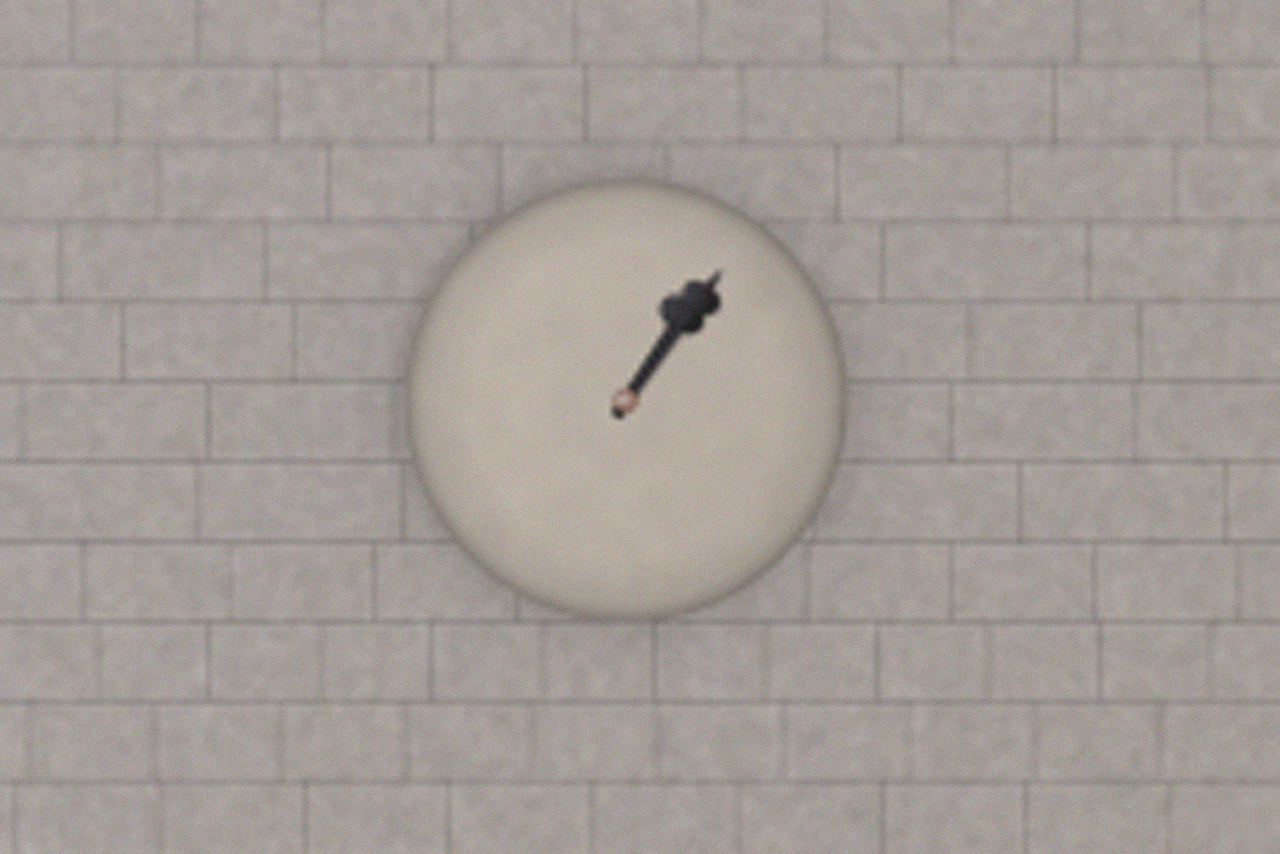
1:06
